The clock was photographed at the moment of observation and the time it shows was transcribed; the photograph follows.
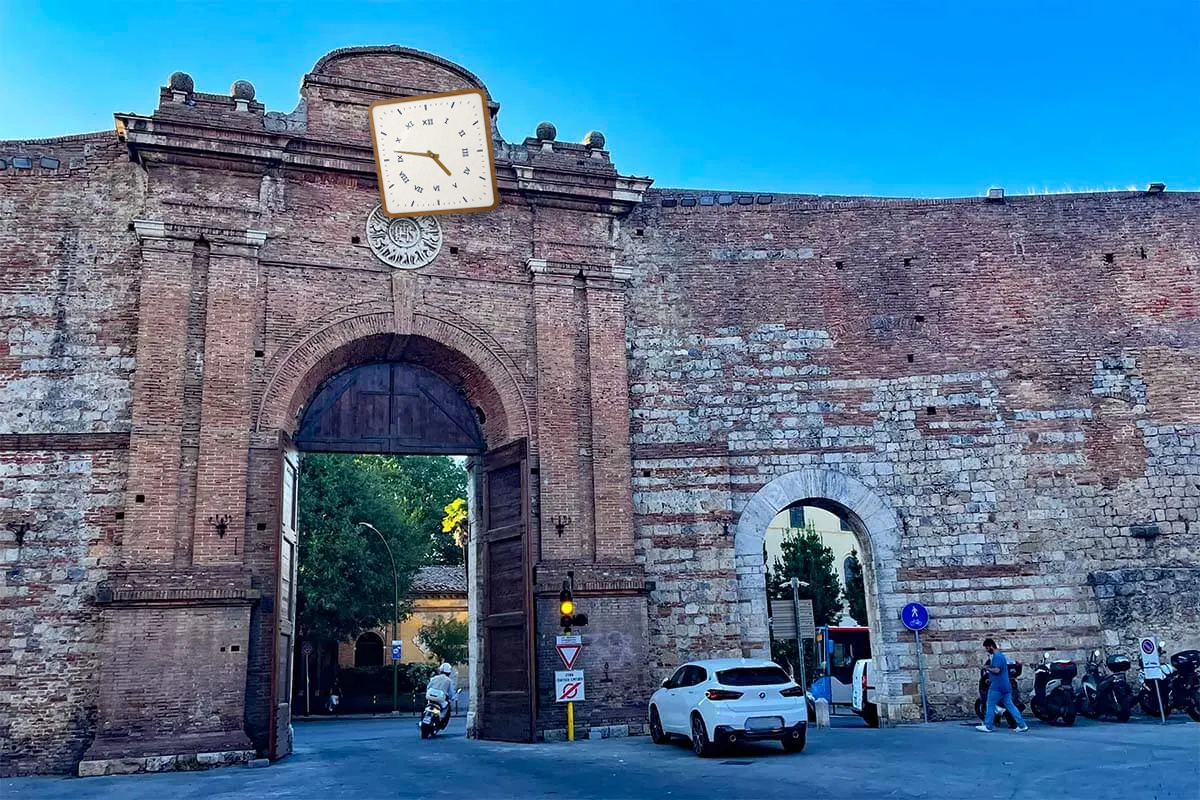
4:47
